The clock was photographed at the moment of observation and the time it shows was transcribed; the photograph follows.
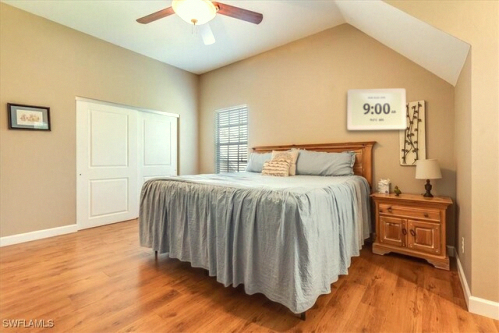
9:00
